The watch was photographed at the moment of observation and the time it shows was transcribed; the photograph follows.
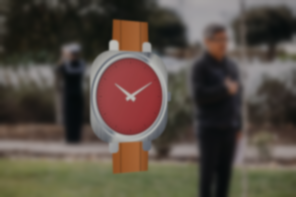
10:10
